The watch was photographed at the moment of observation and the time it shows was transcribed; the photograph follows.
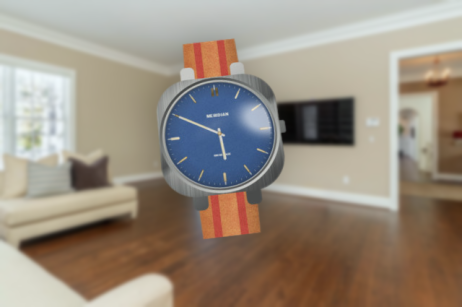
5:50
